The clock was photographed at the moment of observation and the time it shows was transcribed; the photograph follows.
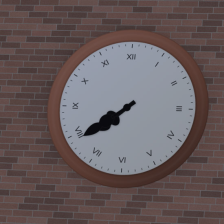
7:39
